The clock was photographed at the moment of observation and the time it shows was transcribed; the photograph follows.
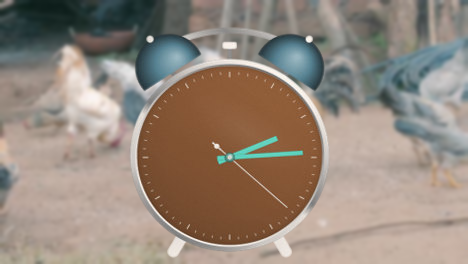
2:14:22
